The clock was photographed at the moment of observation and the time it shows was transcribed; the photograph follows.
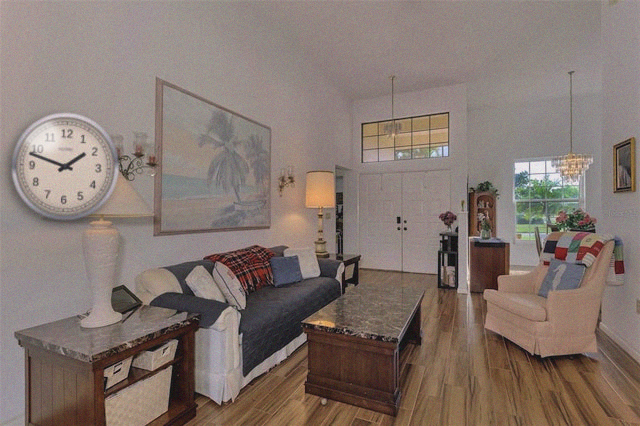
1:48
